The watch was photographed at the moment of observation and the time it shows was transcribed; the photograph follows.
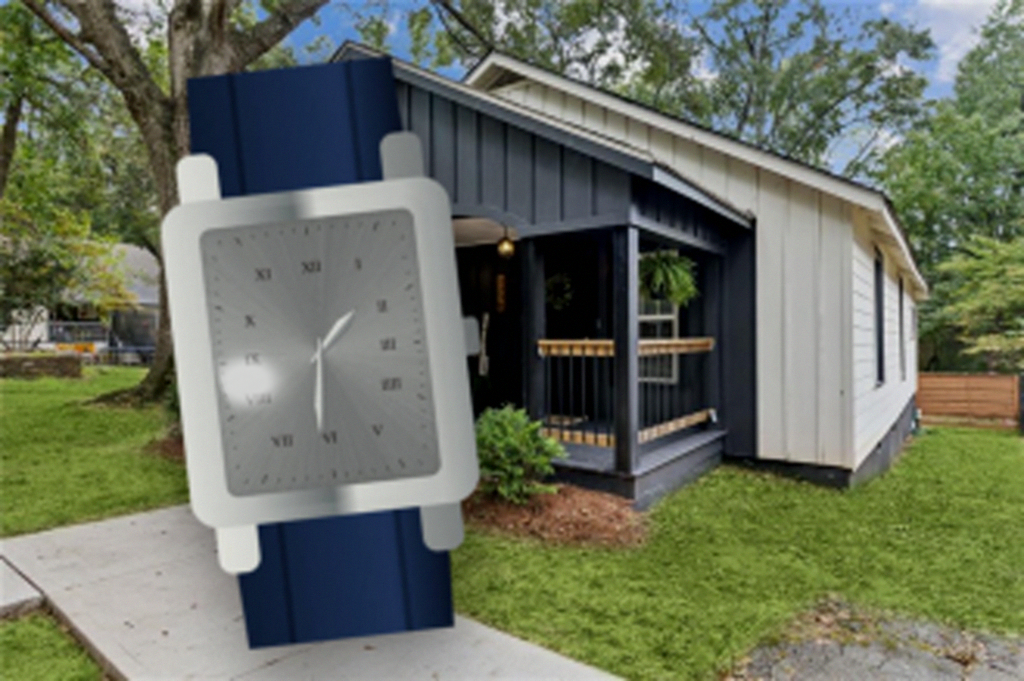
1:31
